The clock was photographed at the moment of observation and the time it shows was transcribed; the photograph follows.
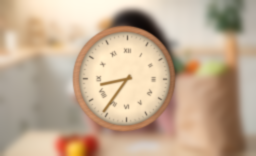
8:36
